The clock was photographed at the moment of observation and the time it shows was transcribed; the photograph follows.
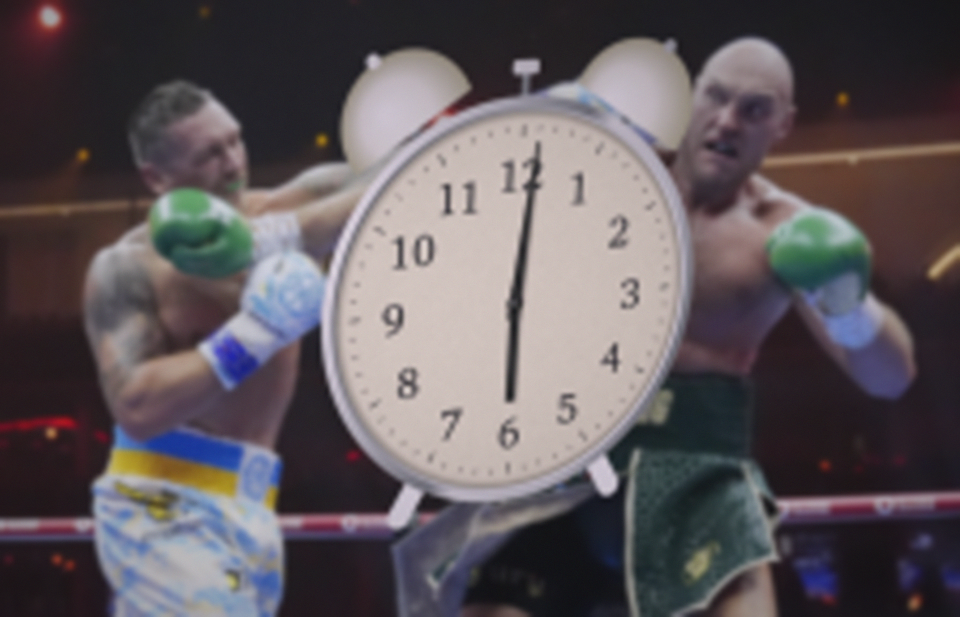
6:01
